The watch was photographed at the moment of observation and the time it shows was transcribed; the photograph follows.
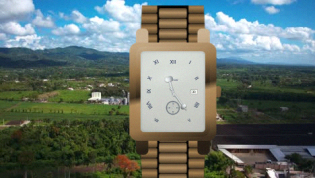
11:24
